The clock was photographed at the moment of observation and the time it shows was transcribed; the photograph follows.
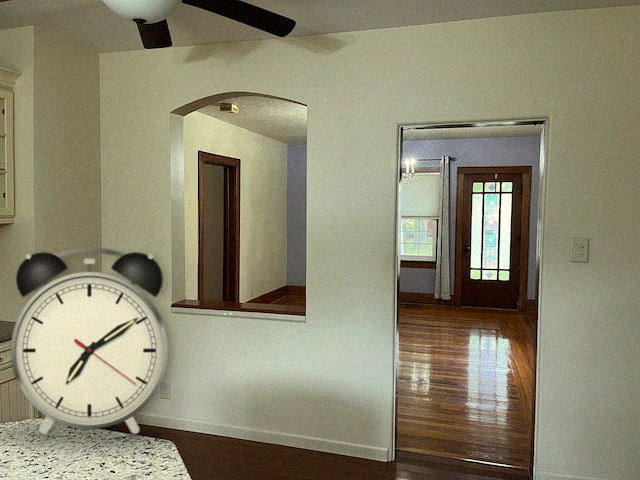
7:09:21
